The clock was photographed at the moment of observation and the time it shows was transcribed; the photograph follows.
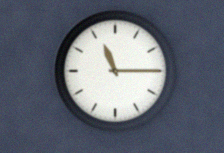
11:15
